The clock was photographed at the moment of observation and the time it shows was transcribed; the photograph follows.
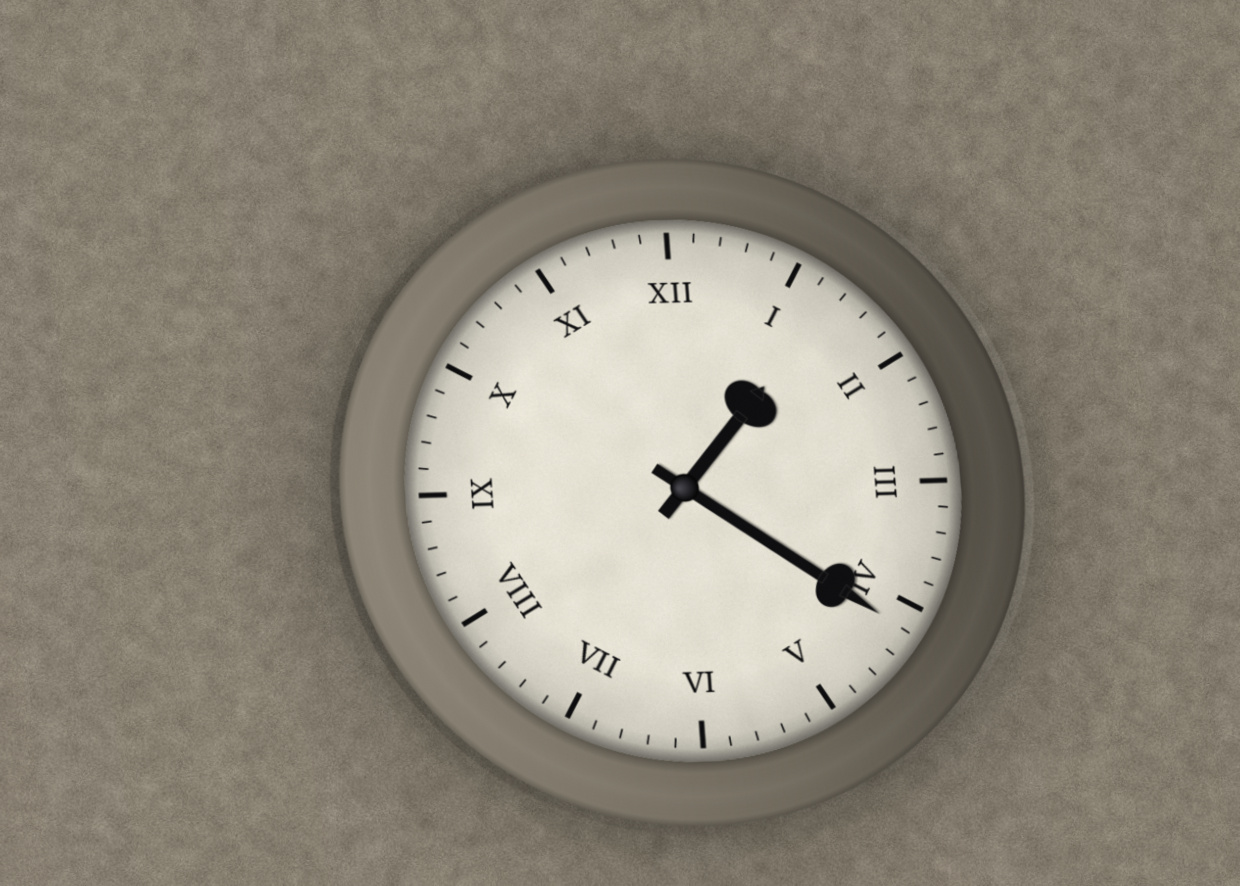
1:21
